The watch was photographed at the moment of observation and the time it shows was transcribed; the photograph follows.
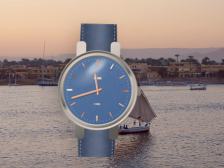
11:42
